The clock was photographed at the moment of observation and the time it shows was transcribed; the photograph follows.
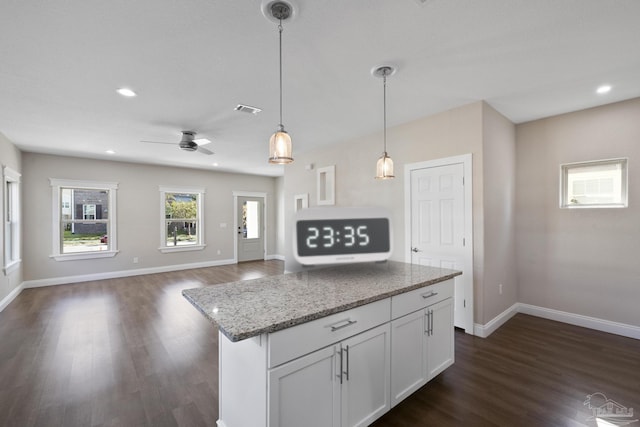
23:35
